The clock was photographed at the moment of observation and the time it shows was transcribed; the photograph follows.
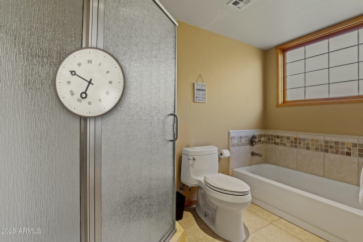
6:50
